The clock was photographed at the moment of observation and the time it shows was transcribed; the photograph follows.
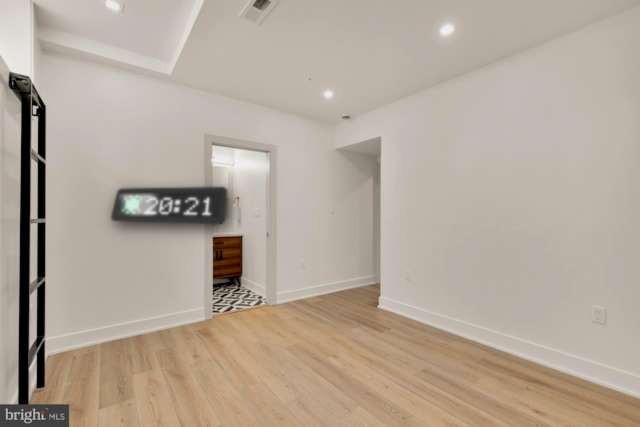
20:21
